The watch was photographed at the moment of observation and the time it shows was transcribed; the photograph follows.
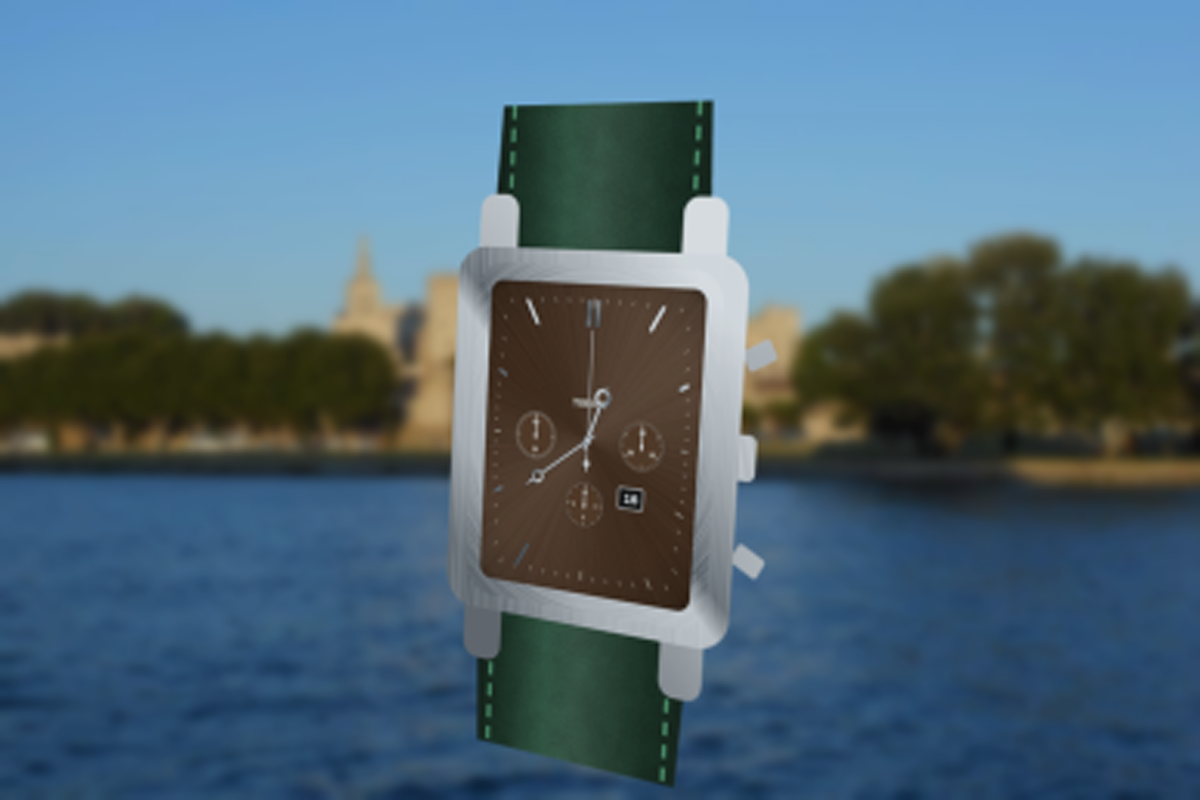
12:39
